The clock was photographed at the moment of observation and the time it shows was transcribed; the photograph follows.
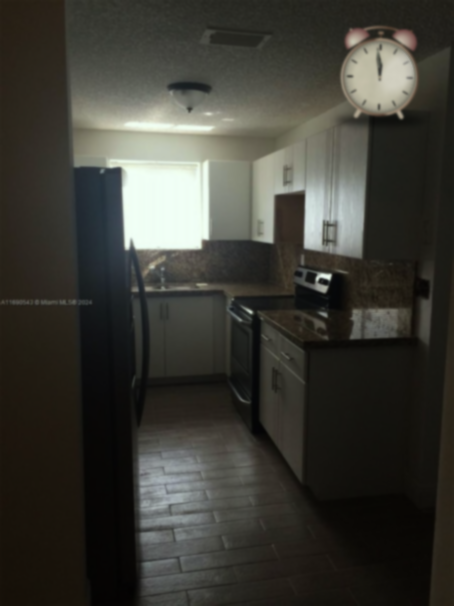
11:59
